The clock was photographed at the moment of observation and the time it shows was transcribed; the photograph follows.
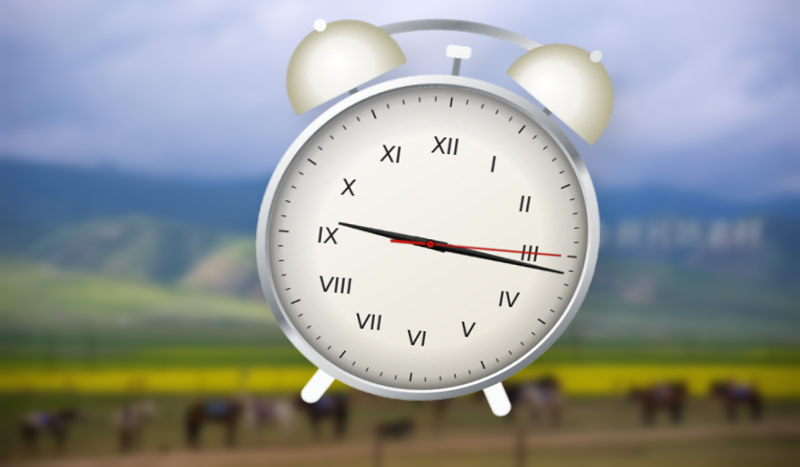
9:16:15
